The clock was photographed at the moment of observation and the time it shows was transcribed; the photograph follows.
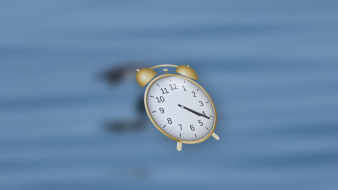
4:21
